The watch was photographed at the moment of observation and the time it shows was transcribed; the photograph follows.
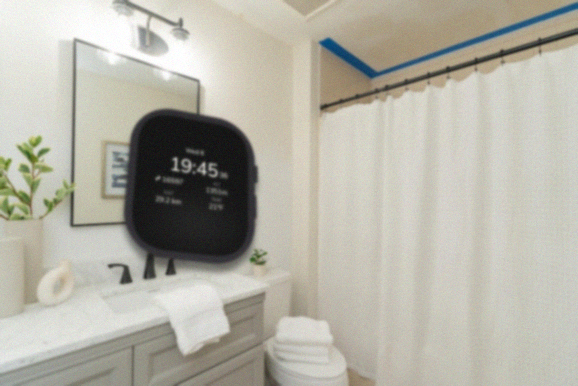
19:45
